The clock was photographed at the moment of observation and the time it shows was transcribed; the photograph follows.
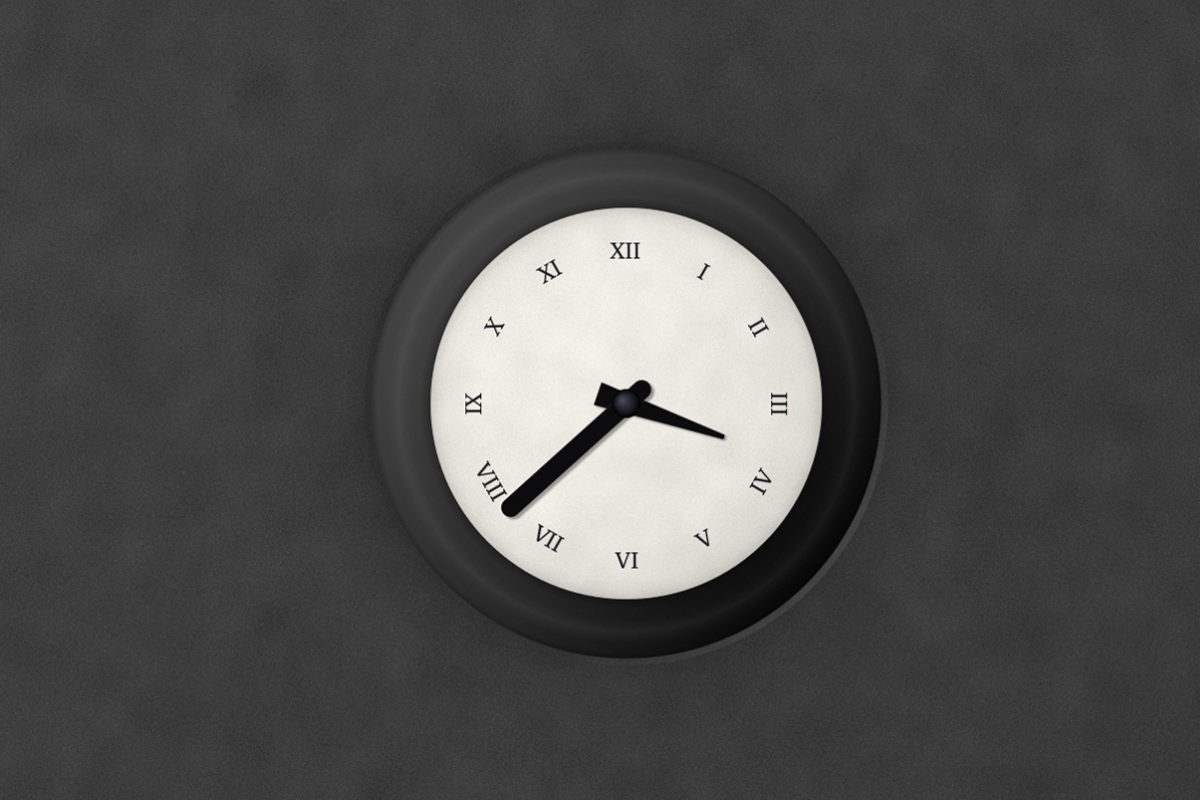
3:38
